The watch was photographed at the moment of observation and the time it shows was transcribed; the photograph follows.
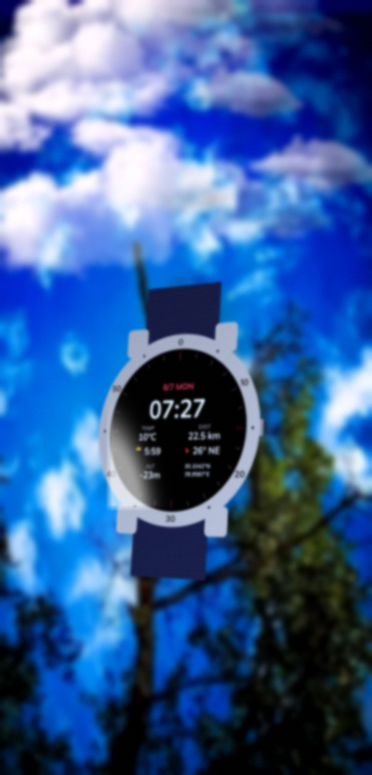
7:27
